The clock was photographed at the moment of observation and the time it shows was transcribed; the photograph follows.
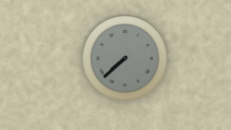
7:38
